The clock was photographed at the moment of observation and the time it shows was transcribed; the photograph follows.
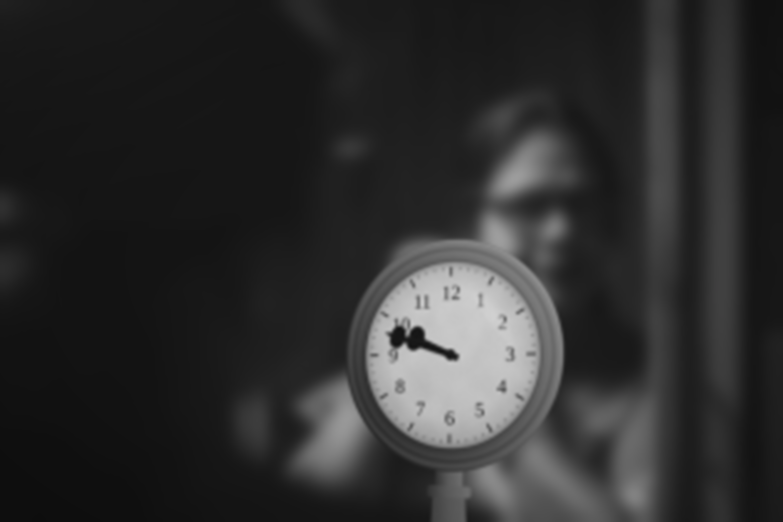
9:48
